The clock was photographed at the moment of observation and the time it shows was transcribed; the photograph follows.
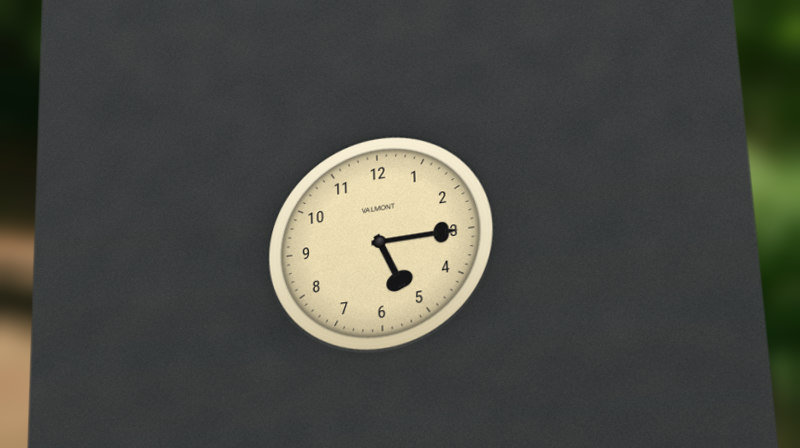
5:15
